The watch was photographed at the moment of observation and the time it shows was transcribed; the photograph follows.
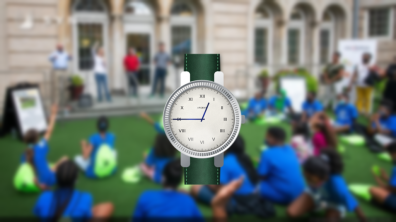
12:45
